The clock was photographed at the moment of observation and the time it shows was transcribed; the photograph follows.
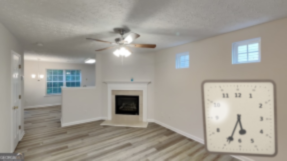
5:34
